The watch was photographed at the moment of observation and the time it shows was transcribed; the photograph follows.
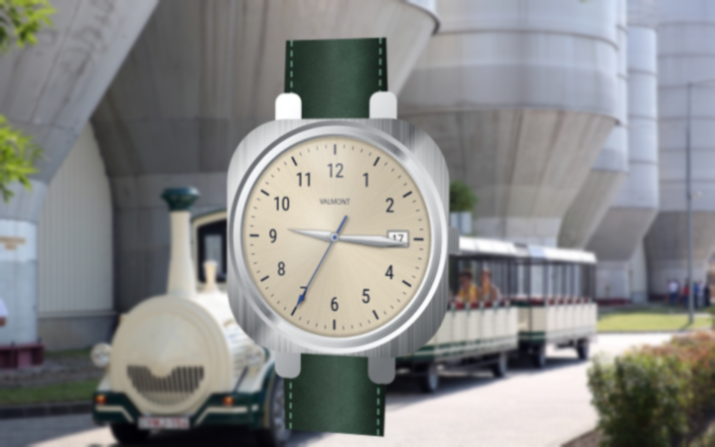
9:15:35
